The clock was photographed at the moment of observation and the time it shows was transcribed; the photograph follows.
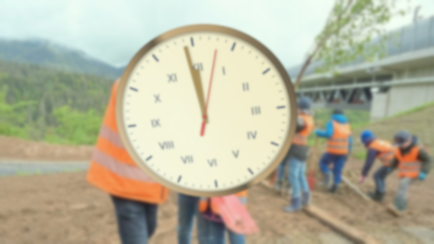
11:59:03
